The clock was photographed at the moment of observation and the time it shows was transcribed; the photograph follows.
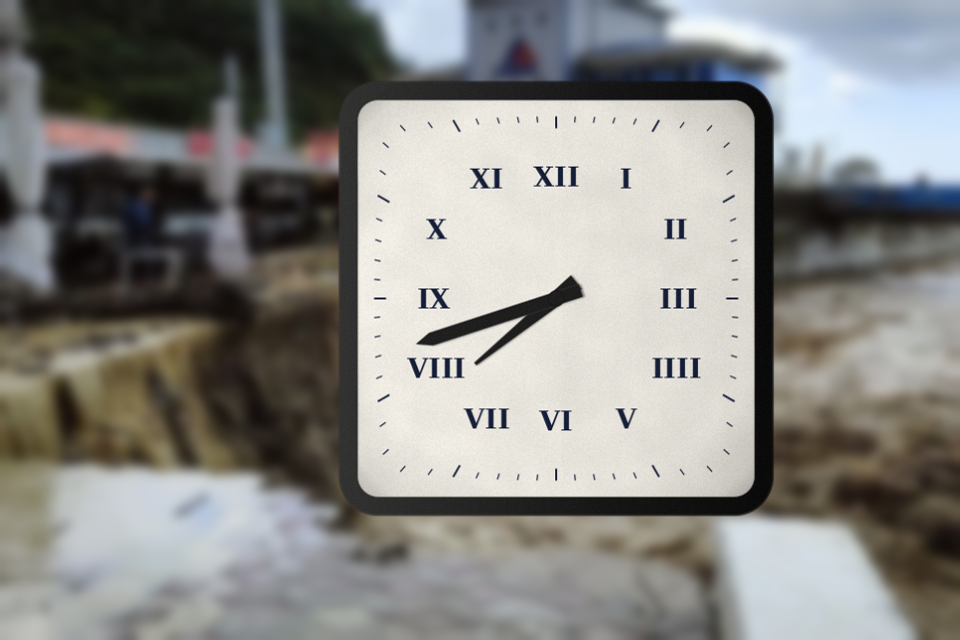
7:42
